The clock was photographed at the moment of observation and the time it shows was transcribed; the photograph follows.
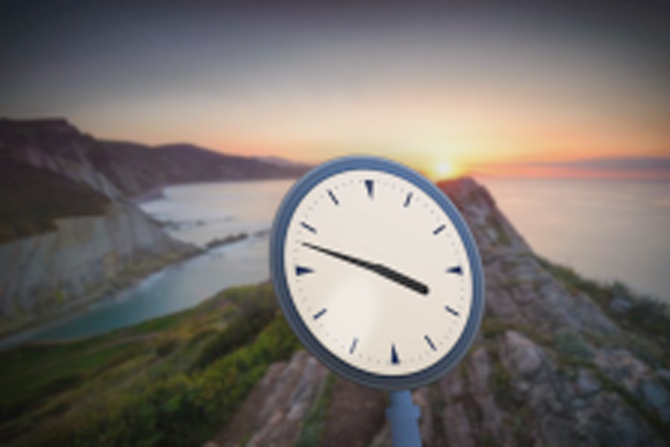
3:48
